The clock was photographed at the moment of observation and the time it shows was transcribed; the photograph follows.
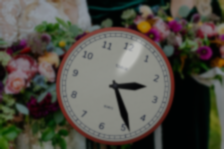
2:24
